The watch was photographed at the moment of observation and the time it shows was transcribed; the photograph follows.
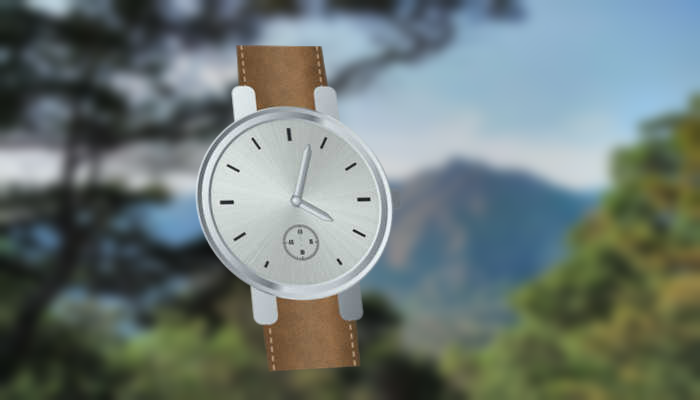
4:03
